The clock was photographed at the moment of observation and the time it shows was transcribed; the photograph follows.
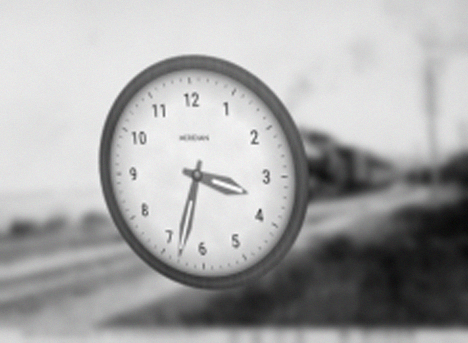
3:33
